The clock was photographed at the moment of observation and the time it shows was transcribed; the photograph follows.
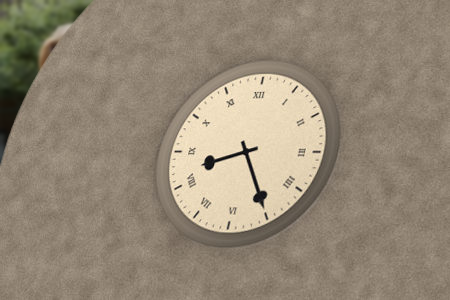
8:25
